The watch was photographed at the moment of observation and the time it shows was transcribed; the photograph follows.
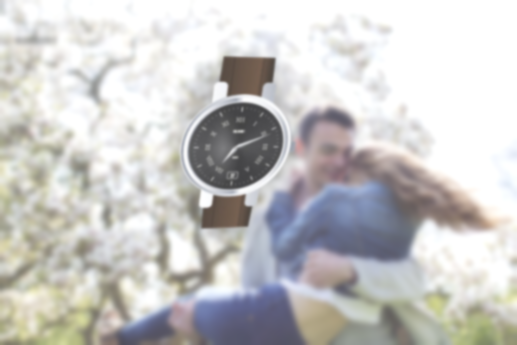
7:11
